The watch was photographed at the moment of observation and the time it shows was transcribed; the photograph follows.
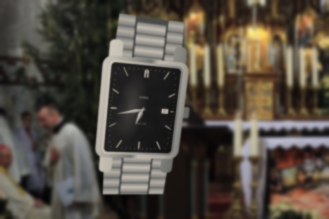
6:43
